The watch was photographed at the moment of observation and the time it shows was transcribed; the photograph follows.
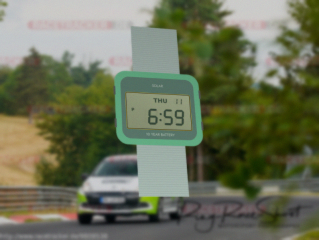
6:59
